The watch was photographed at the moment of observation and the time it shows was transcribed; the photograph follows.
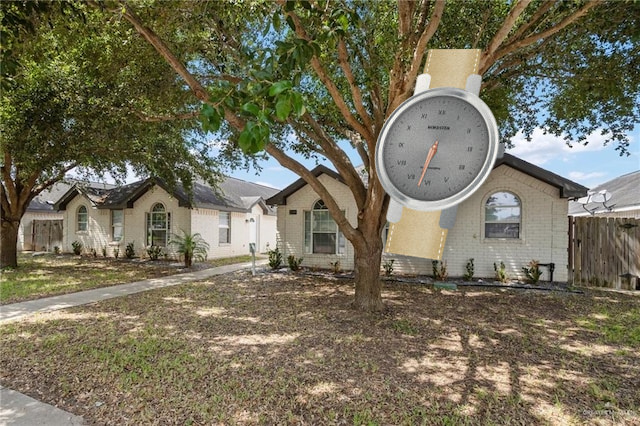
6:32
